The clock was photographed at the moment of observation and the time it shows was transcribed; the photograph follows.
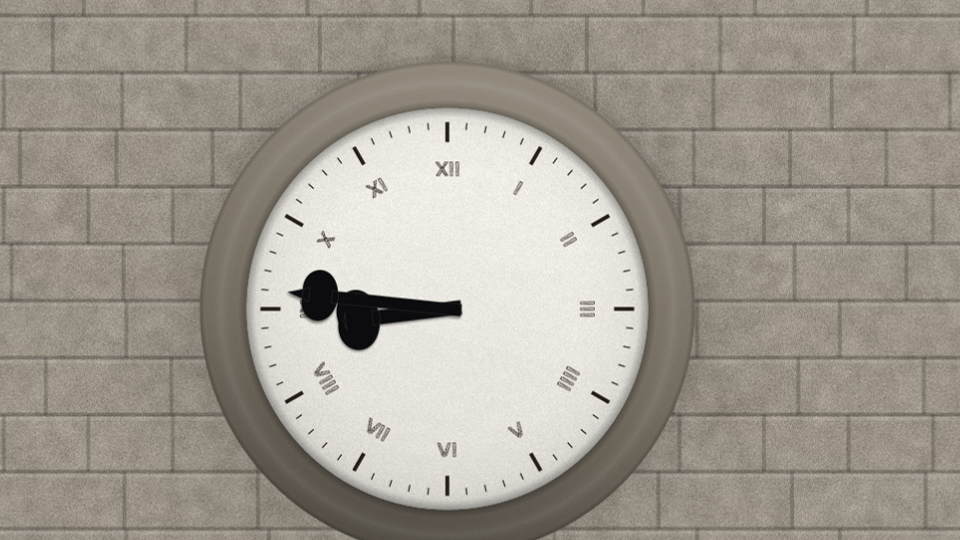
8:46
